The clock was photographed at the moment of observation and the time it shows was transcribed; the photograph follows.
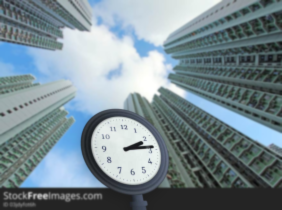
2:14
